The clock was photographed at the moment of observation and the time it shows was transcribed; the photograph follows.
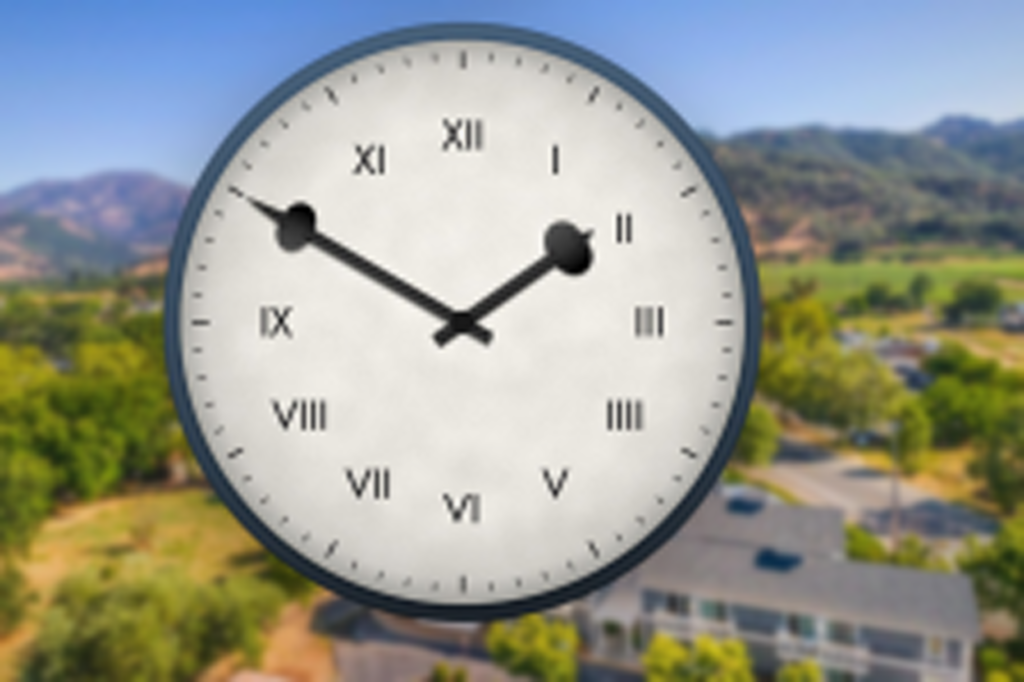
1:50
